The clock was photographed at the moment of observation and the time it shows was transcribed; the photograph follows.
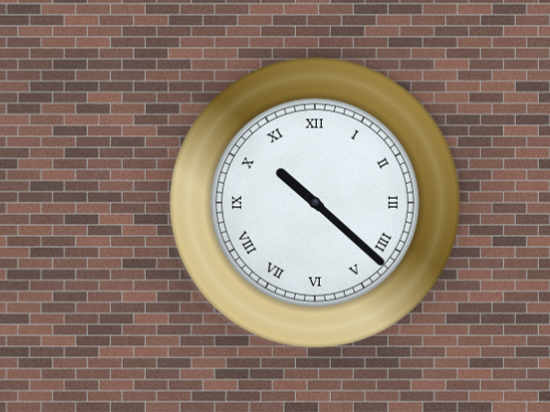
10:22
